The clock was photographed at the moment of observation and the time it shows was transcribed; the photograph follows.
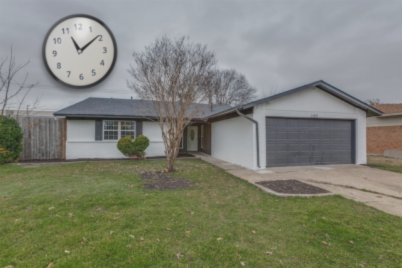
11:09
